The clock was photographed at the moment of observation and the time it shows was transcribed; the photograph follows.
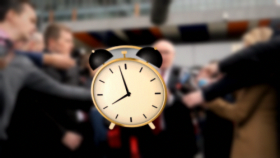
7:58
